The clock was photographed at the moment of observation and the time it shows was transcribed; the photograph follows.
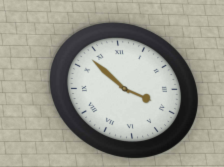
3:53
